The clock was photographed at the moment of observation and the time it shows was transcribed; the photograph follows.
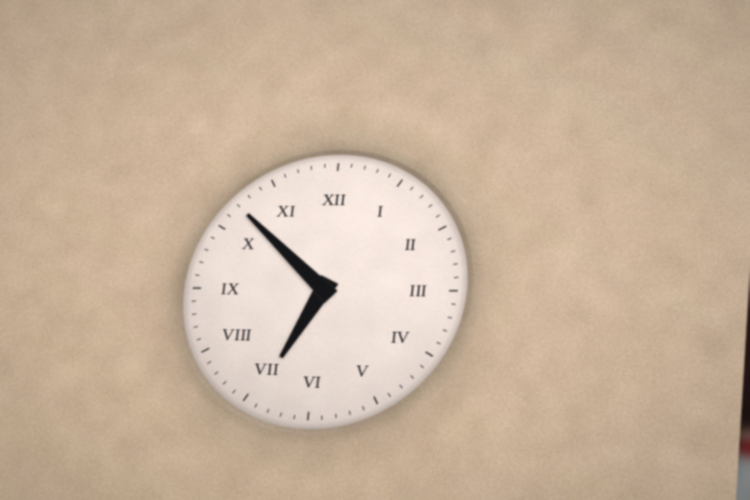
6:52
